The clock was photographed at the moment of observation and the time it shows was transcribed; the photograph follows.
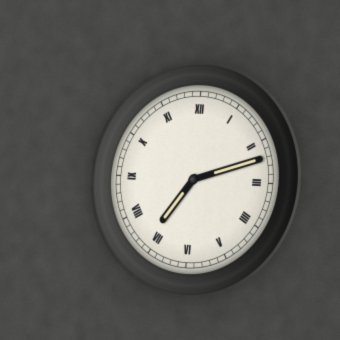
7:12
